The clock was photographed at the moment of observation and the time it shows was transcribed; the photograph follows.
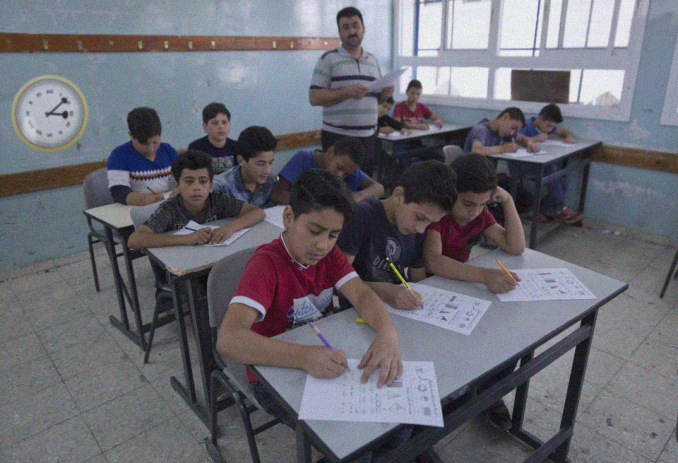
3:08
